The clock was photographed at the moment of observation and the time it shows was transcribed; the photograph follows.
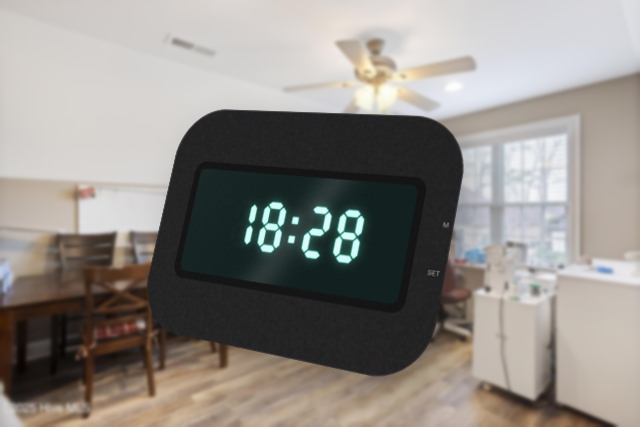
18:28
